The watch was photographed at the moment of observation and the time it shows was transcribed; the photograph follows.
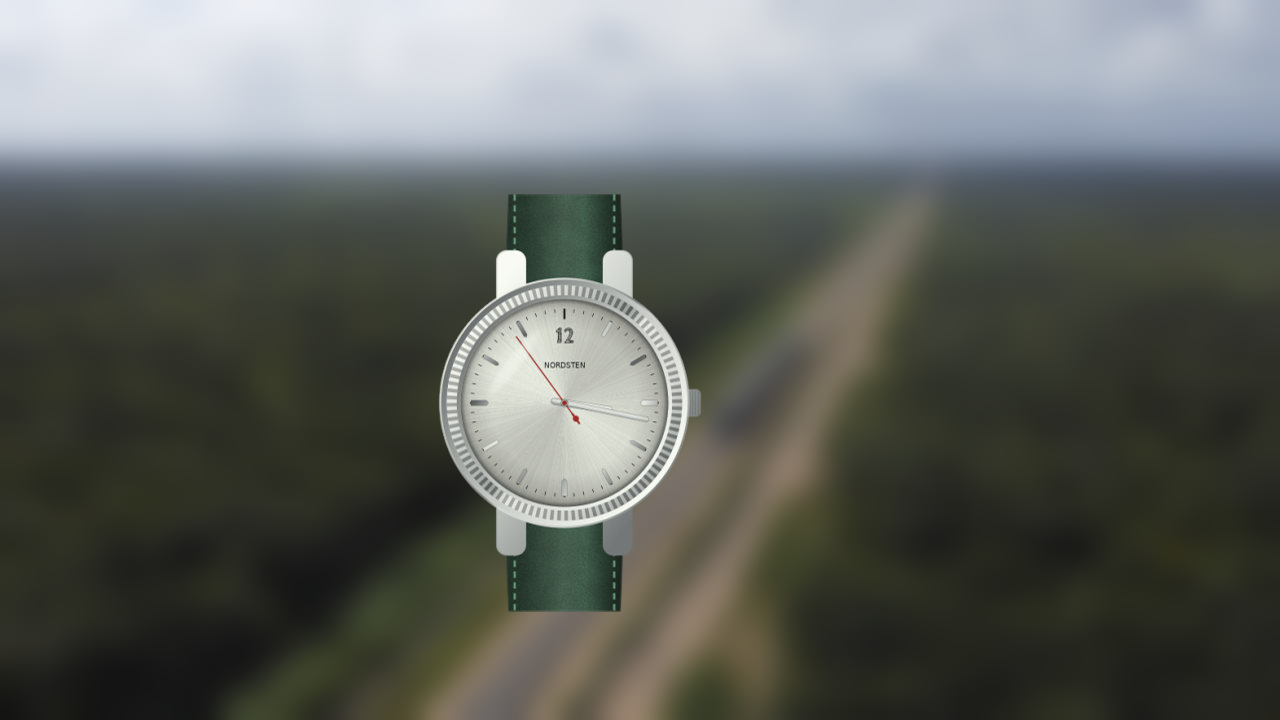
3:16:54
